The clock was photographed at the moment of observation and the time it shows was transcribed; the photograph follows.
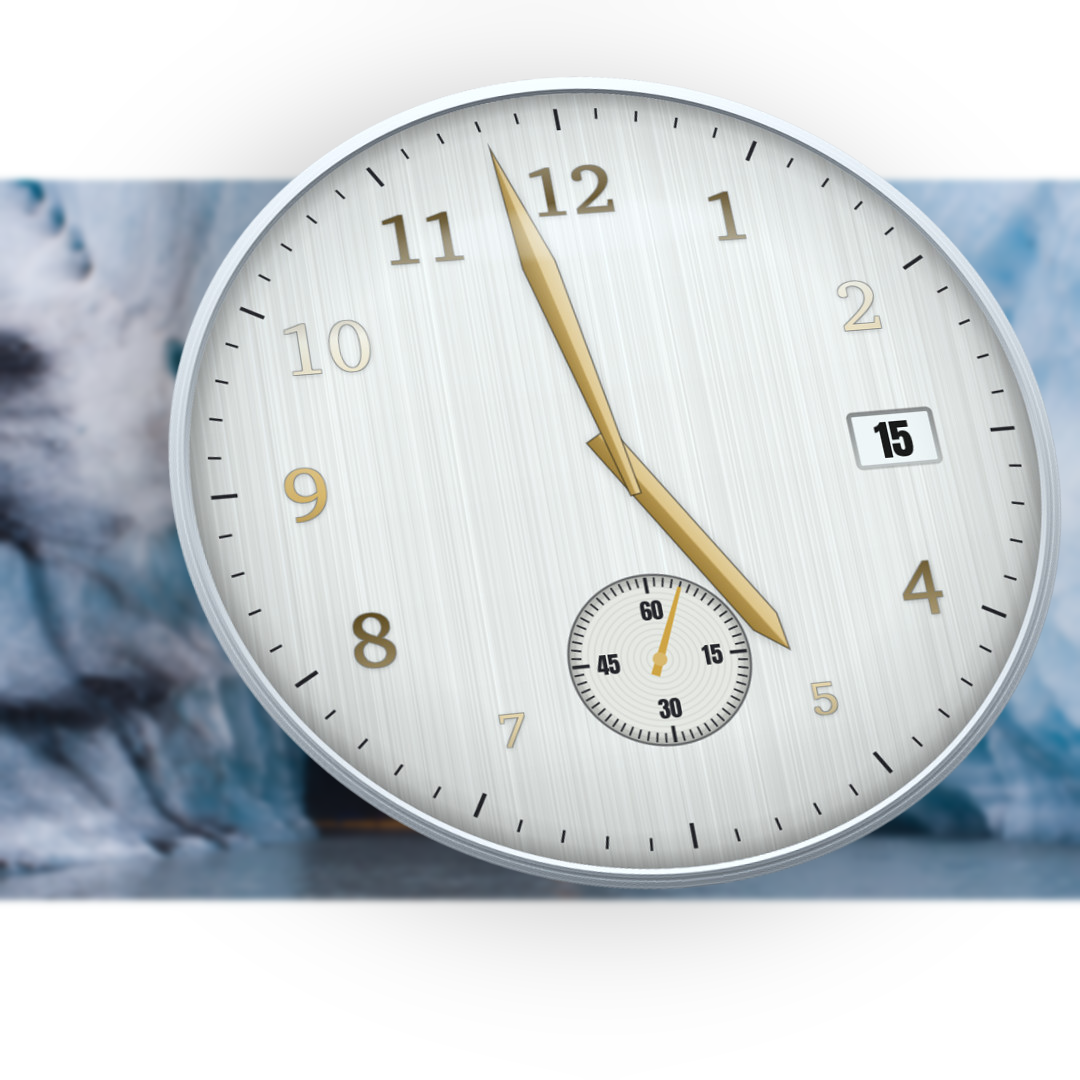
4:58:04
